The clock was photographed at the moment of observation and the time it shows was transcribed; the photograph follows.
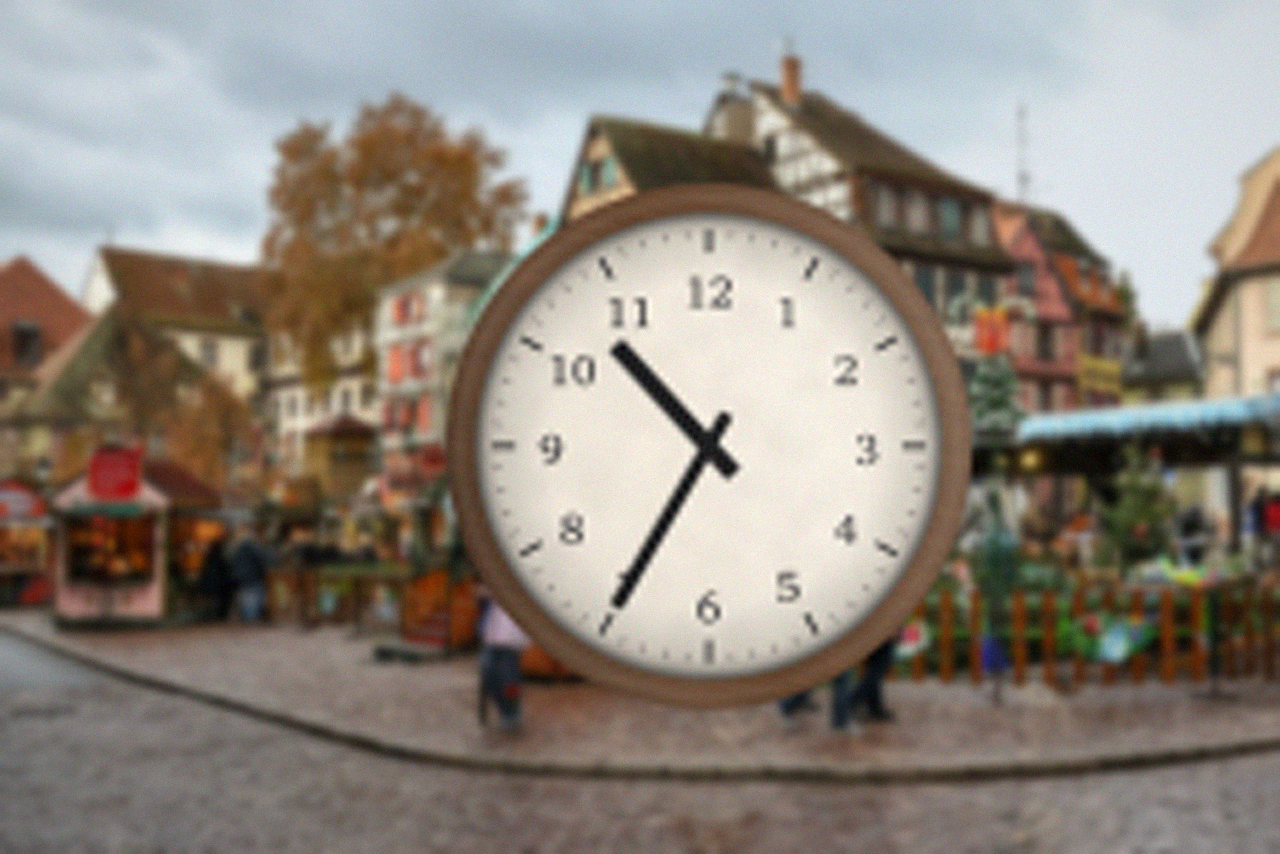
10:35
